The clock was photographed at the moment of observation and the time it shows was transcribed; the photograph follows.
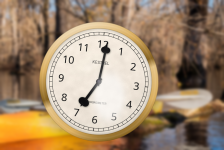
7:01
